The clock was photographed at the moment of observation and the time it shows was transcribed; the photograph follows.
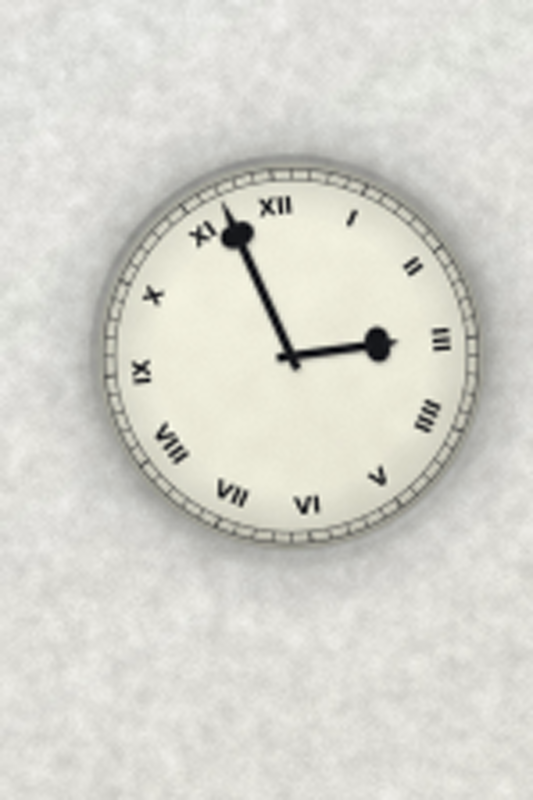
2:57
